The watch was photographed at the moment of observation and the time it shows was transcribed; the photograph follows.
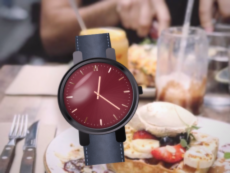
12:22
